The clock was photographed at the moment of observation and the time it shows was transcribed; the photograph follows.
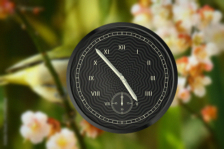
4:53
